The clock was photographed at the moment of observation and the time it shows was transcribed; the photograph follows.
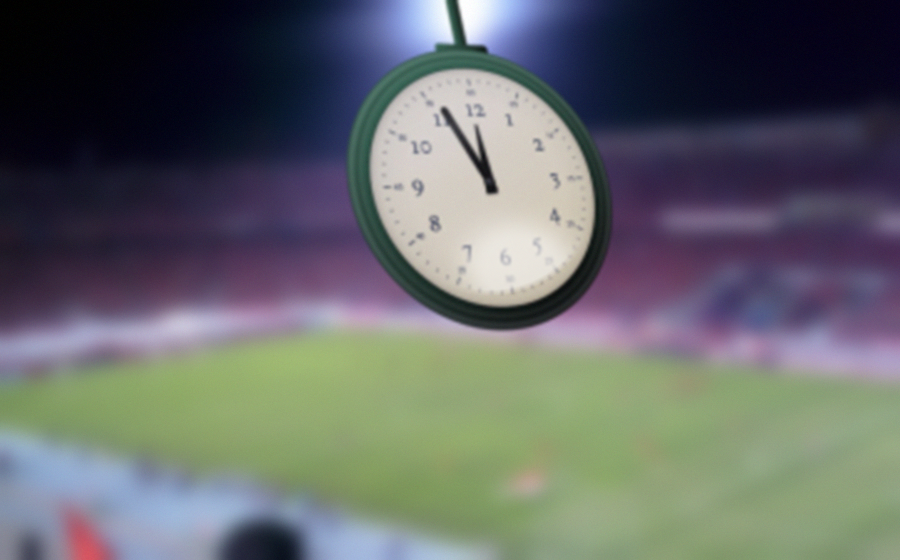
11:56
